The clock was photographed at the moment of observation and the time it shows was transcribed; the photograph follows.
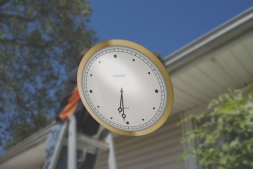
6:31
